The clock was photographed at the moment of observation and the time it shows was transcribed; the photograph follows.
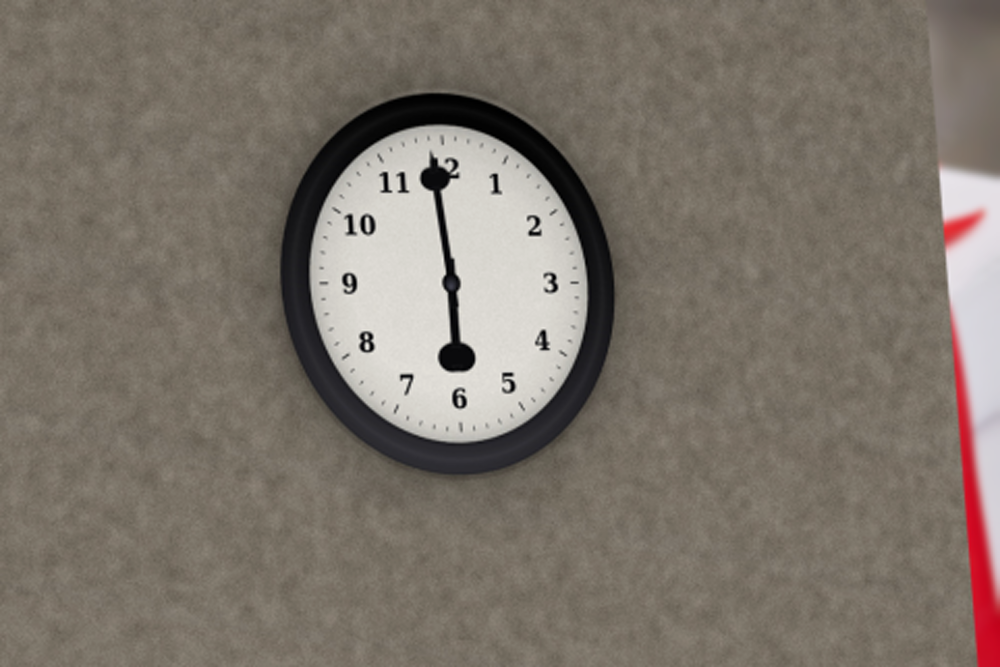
5:59
